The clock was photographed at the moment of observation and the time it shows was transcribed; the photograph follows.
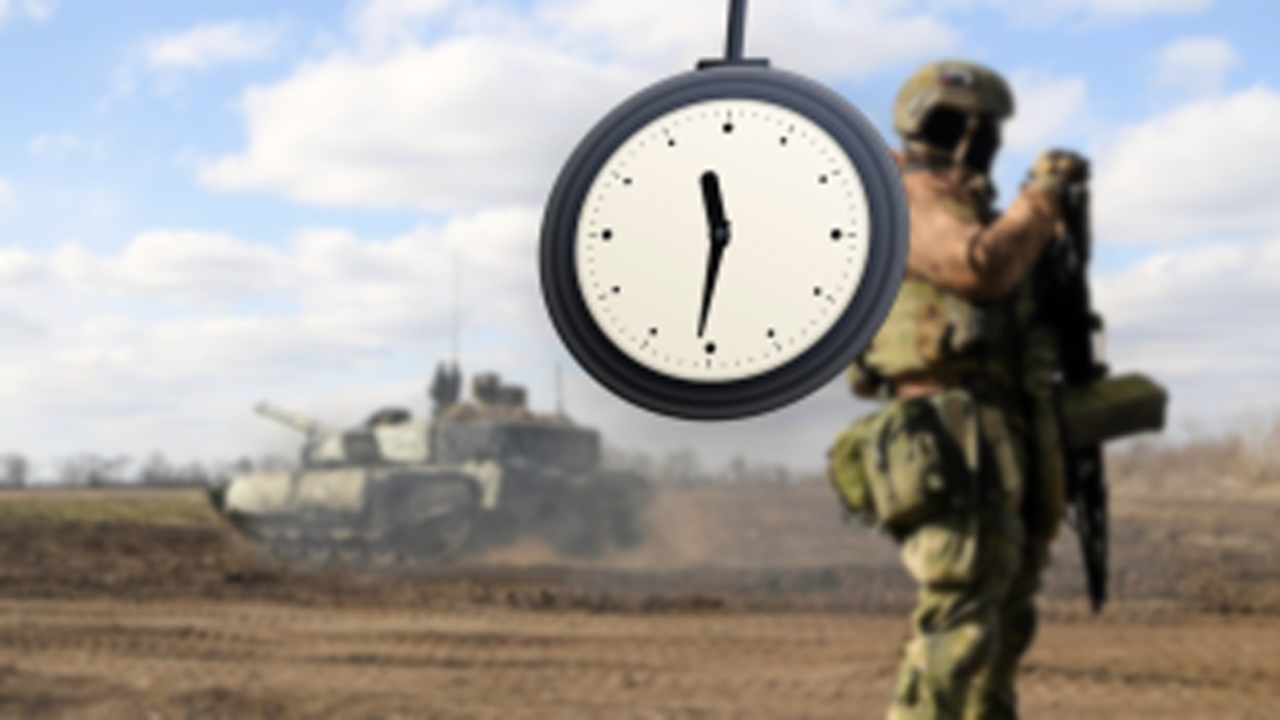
11:31
